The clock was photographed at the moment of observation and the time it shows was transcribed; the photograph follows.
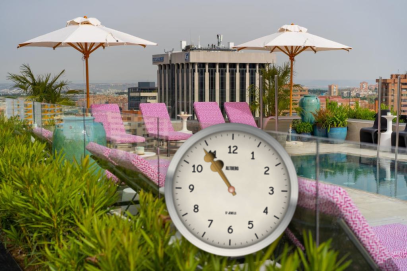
10:54
